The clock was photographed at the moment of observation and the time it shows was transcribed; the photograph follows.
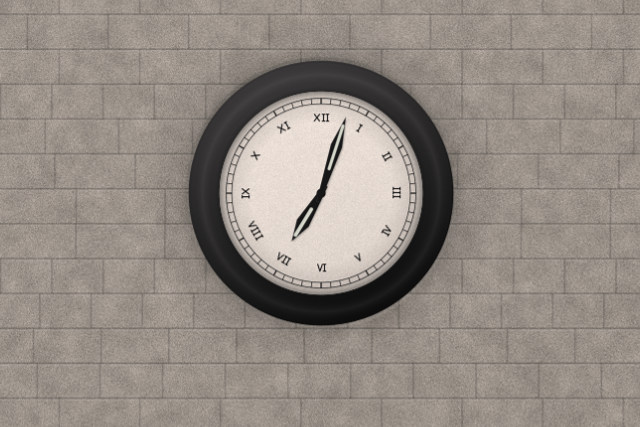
7:03
